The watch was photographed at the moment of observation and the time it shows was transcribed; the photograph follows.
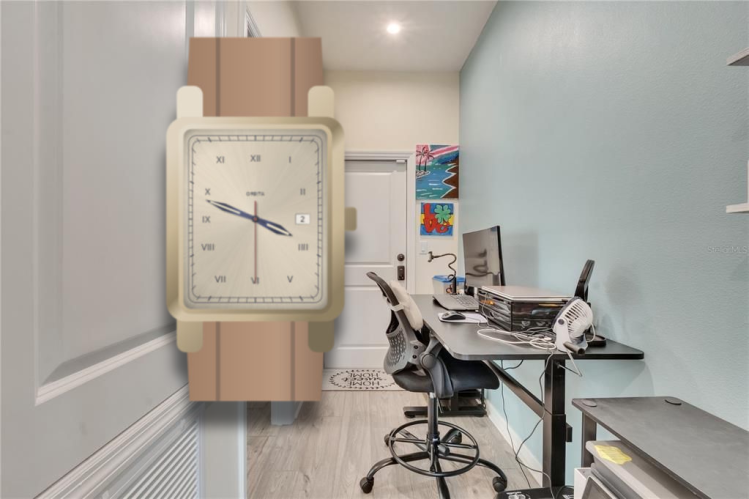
3:48:30
